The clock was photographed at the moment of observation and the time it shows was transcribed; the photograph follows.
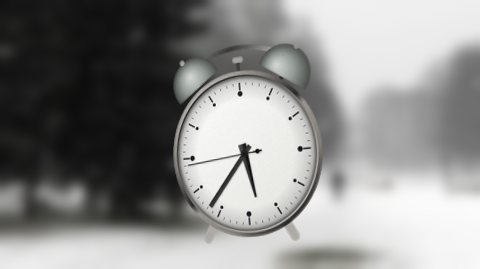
5:36:44
